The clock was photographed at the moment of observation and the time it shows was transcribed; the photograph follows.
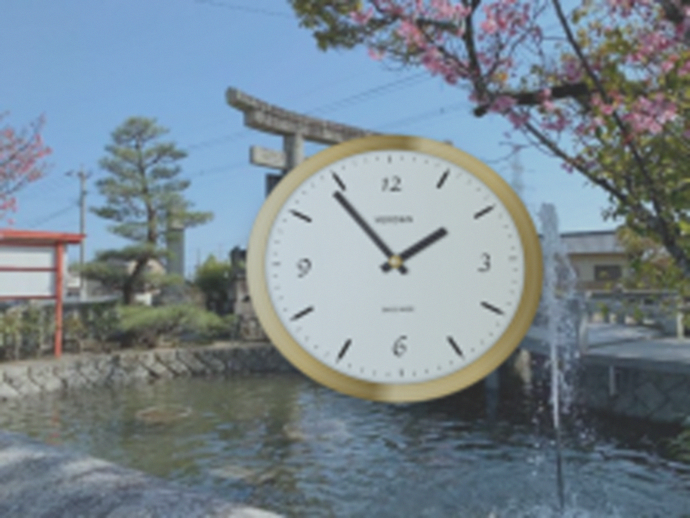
1:54
